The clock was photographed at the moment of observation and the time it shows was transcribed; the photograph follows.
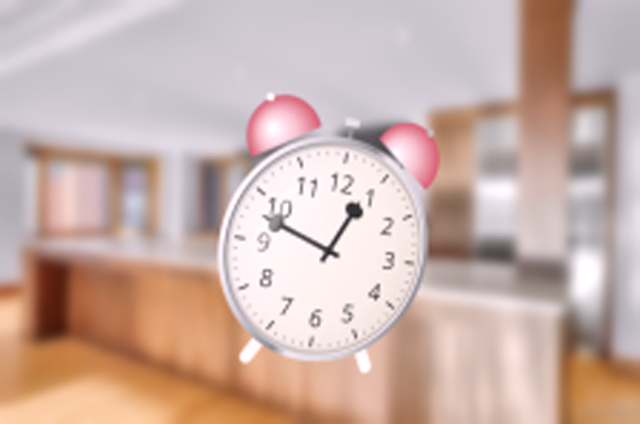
12:48
